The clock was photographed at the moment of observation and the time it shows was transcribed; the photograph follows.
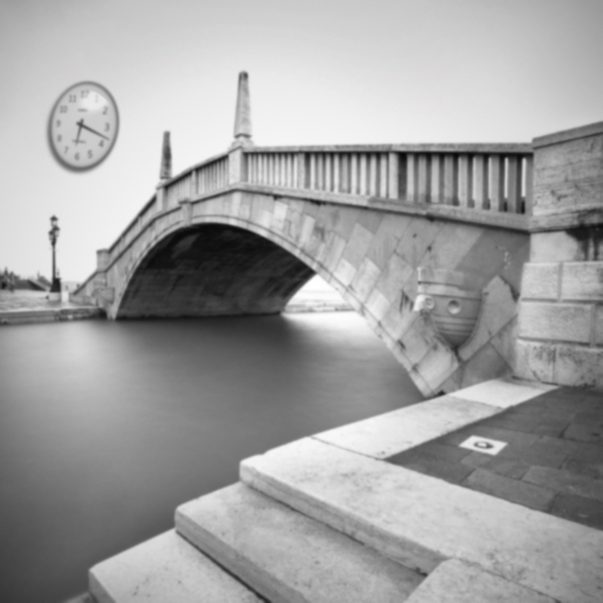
6:18
